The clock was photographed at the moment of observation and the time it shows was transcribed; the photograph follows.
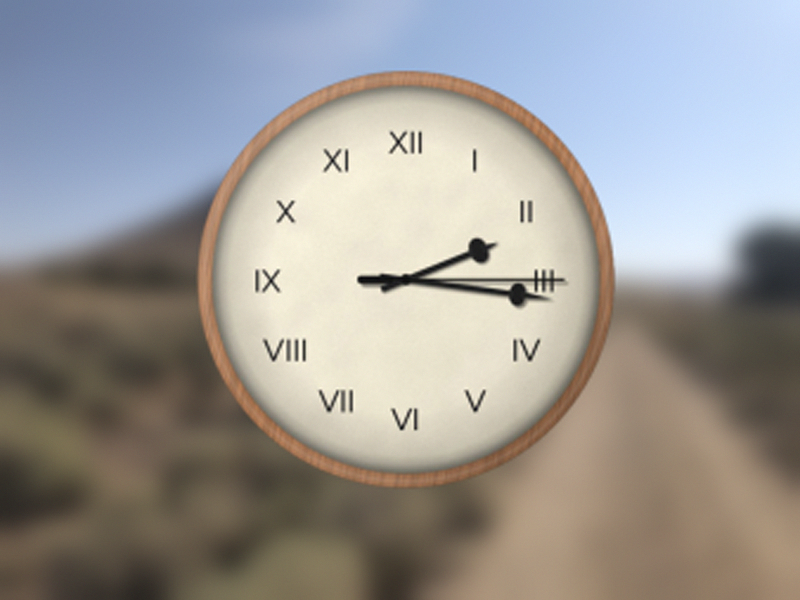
2:16:15
